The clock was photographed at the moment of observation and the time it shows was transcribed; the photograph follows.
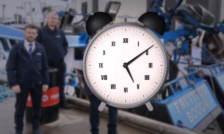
5:09
